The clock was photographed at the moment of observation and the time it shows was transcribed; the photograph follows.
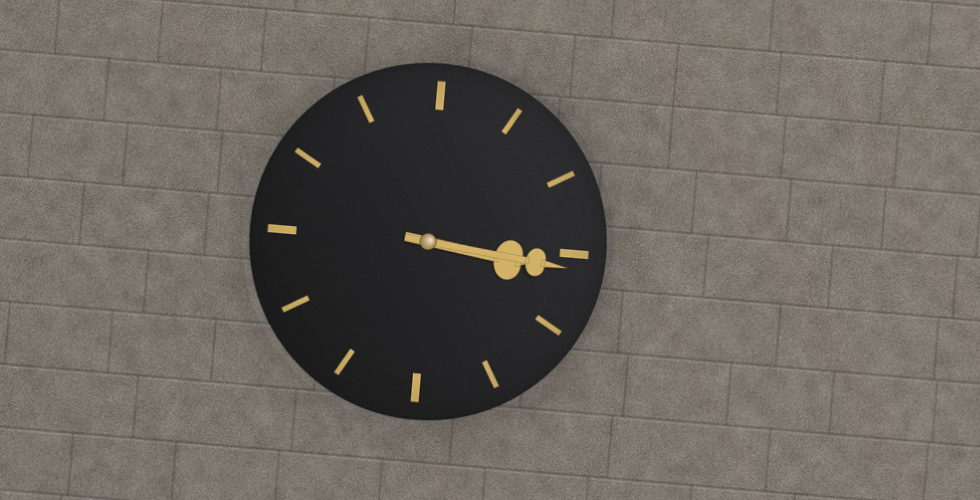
3:16
